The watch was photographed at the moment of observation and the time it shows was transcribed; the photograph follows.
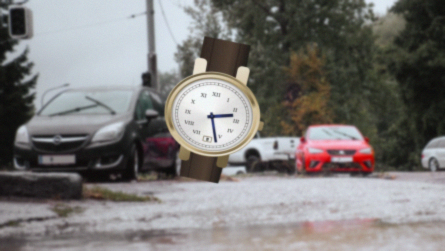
2:27
